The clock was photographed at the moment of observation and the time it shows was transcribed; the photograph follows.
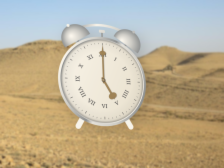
5:00
